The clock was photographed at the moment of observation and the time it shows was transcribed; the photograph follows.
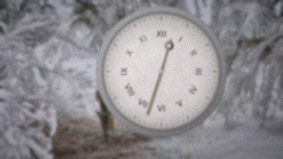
12:33
